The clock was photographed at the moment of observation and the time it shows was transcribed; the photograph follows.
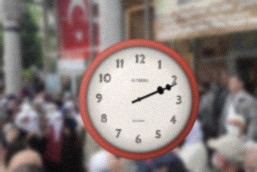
2:11
